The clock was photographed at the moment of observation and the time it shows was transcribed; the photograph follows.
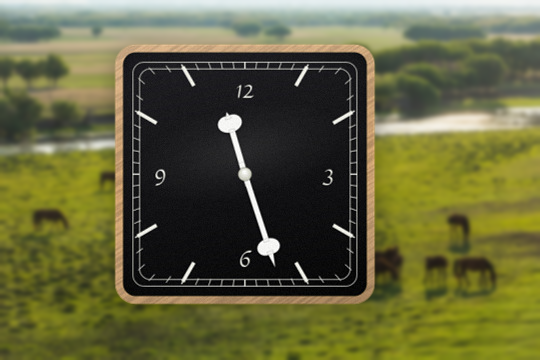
11:27
